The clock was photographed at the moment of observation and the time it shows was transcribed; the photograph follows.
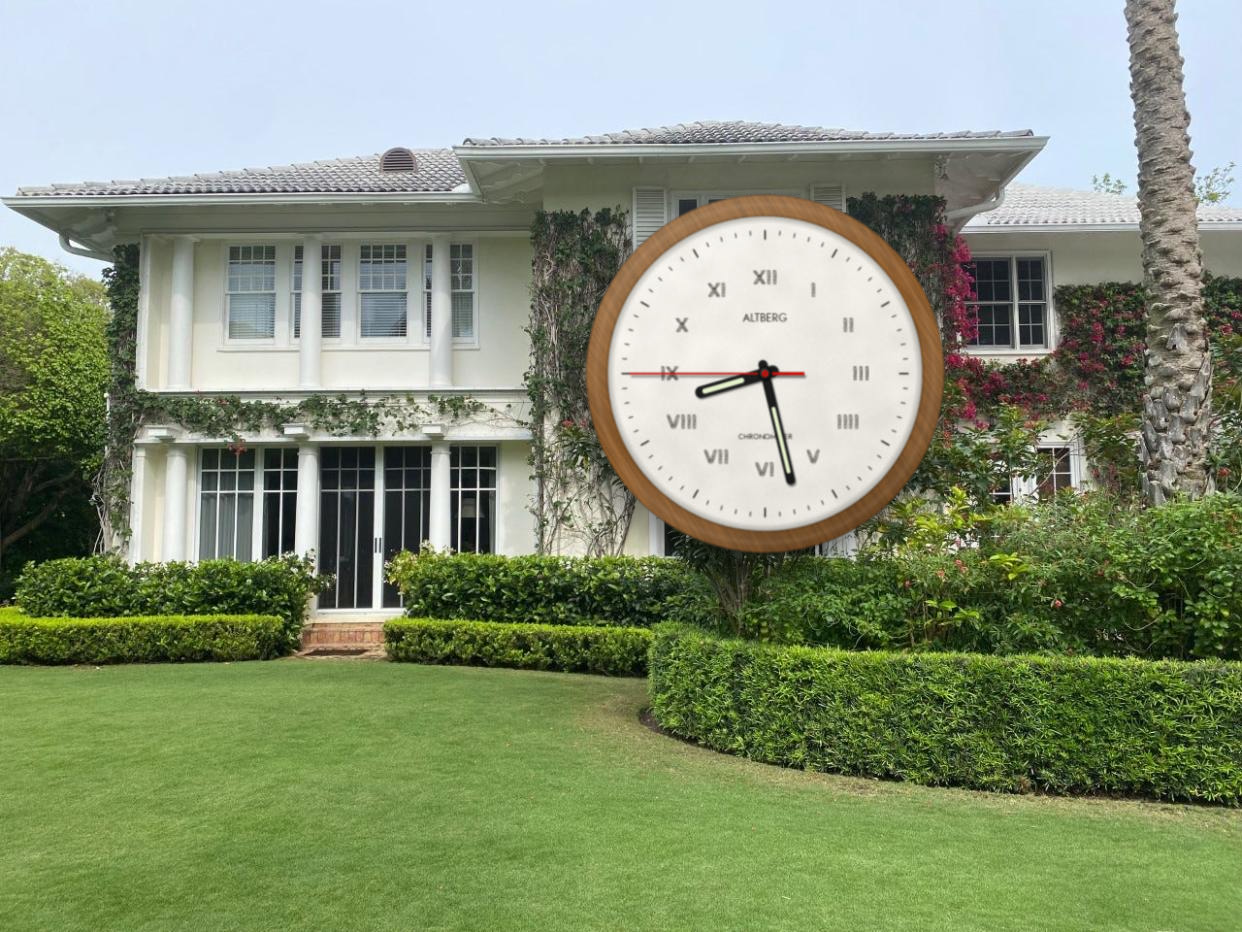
8:27:45
